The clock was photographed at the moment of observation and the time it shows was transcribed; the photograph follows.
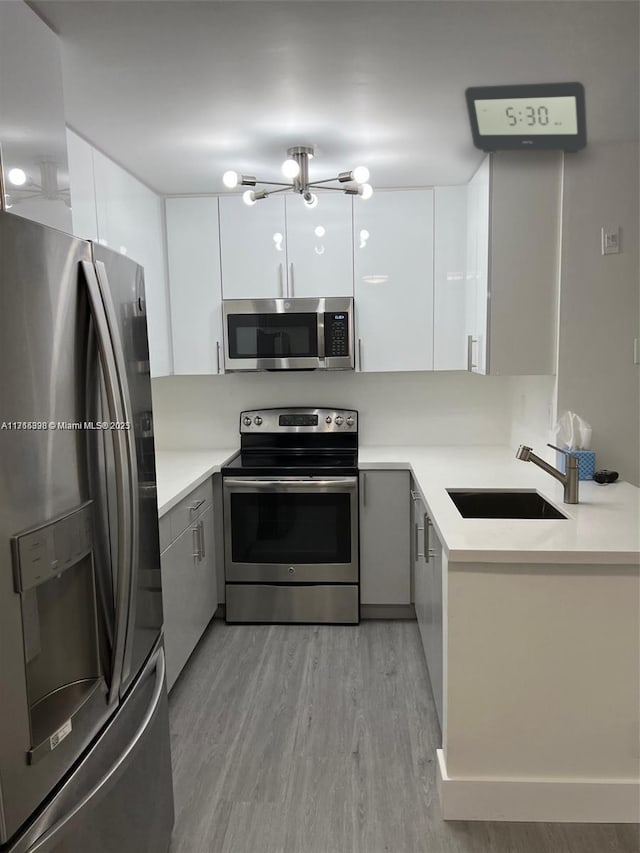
5:30
